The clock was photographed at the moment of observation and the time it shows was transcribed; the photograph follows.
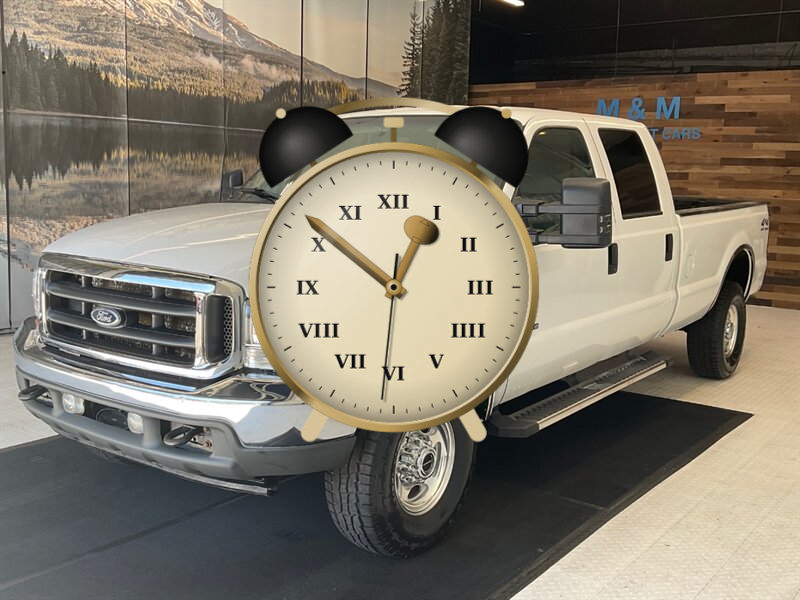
12:51:31
